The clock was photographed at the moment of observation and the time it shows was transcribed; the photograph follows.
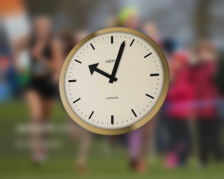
10:03
